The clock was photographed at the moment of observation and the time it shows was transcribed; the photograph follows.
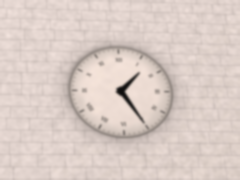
1:25
